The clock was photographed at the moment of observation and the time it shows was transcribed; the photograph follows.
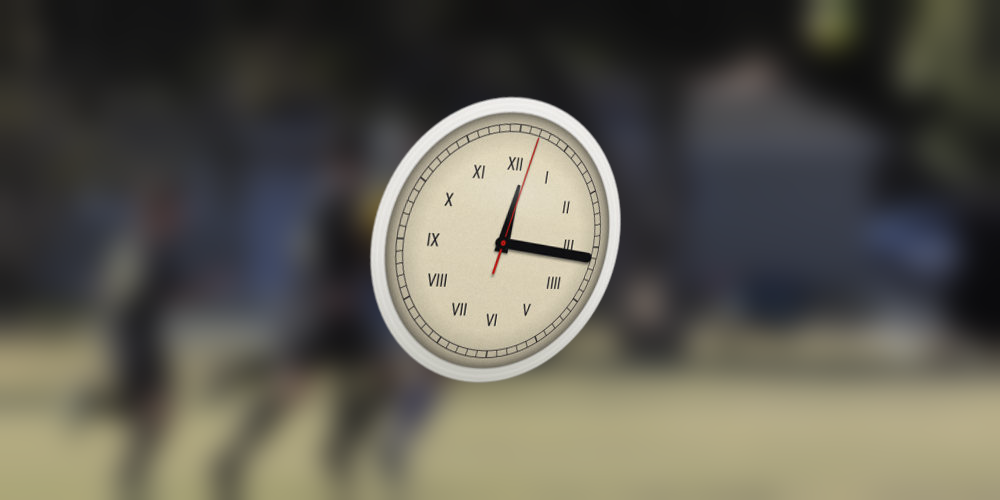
12:16:02
